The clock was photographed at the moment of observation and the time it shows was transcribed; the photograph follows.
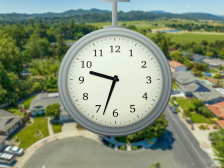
9:33
